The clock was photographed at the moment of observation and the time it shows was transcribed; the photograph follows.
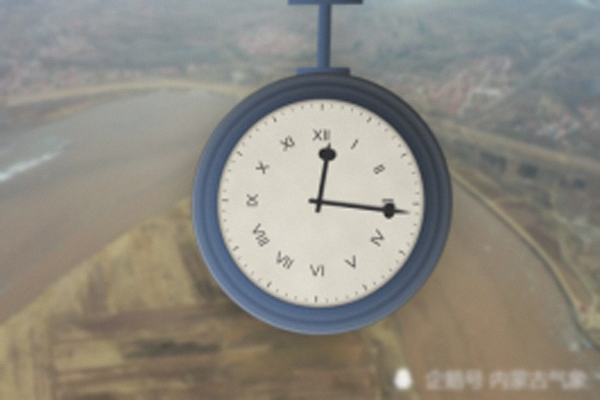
12:16
